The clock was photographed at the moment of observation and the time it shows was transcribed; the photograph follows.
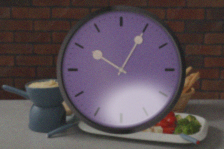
10:05
